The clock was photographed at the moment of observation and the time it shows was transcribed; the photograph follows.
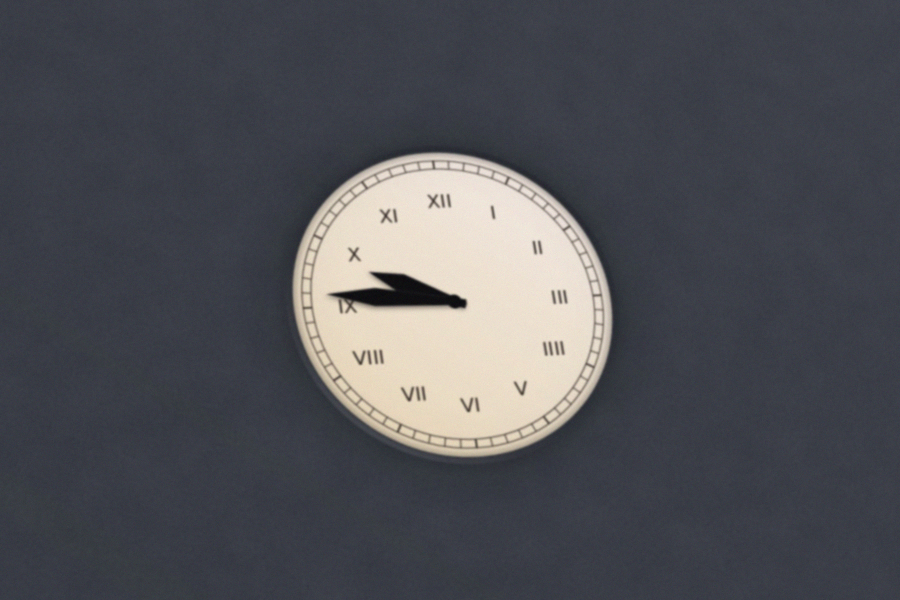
9:46
